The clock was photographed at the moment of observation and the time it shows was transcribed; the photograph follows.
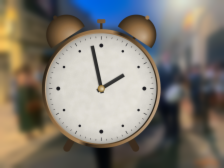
1:58
